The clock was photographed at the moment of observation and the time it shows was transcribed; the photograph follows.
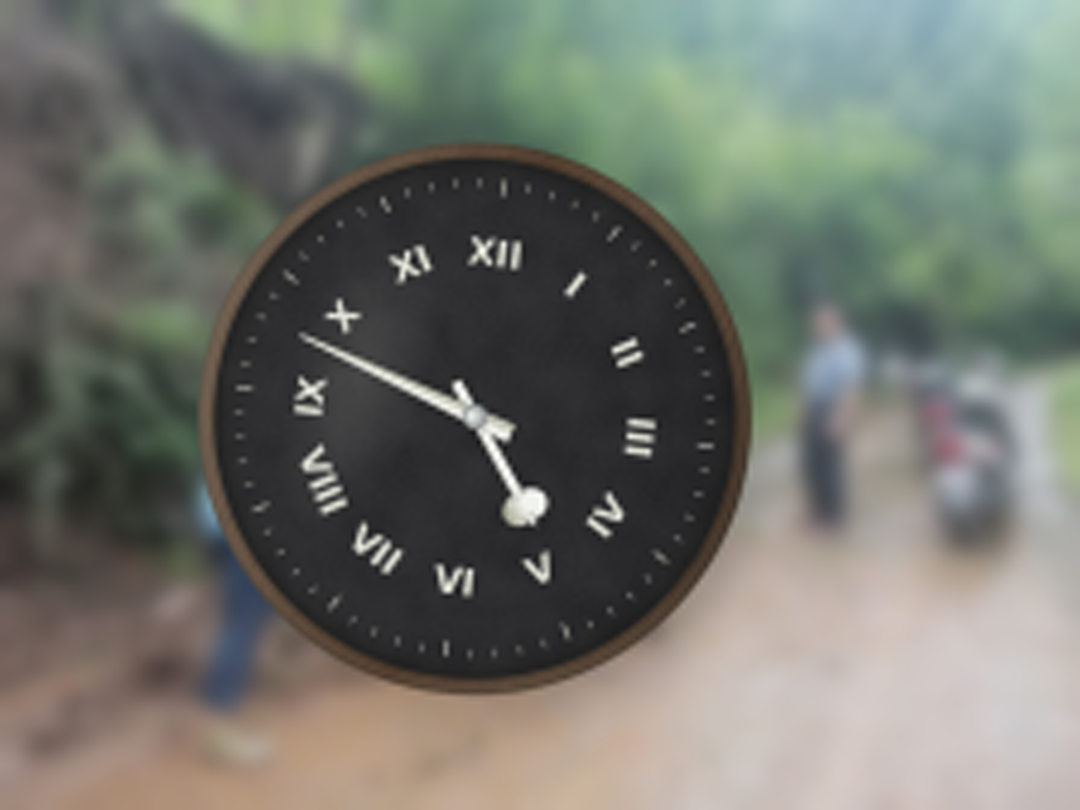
4:48
